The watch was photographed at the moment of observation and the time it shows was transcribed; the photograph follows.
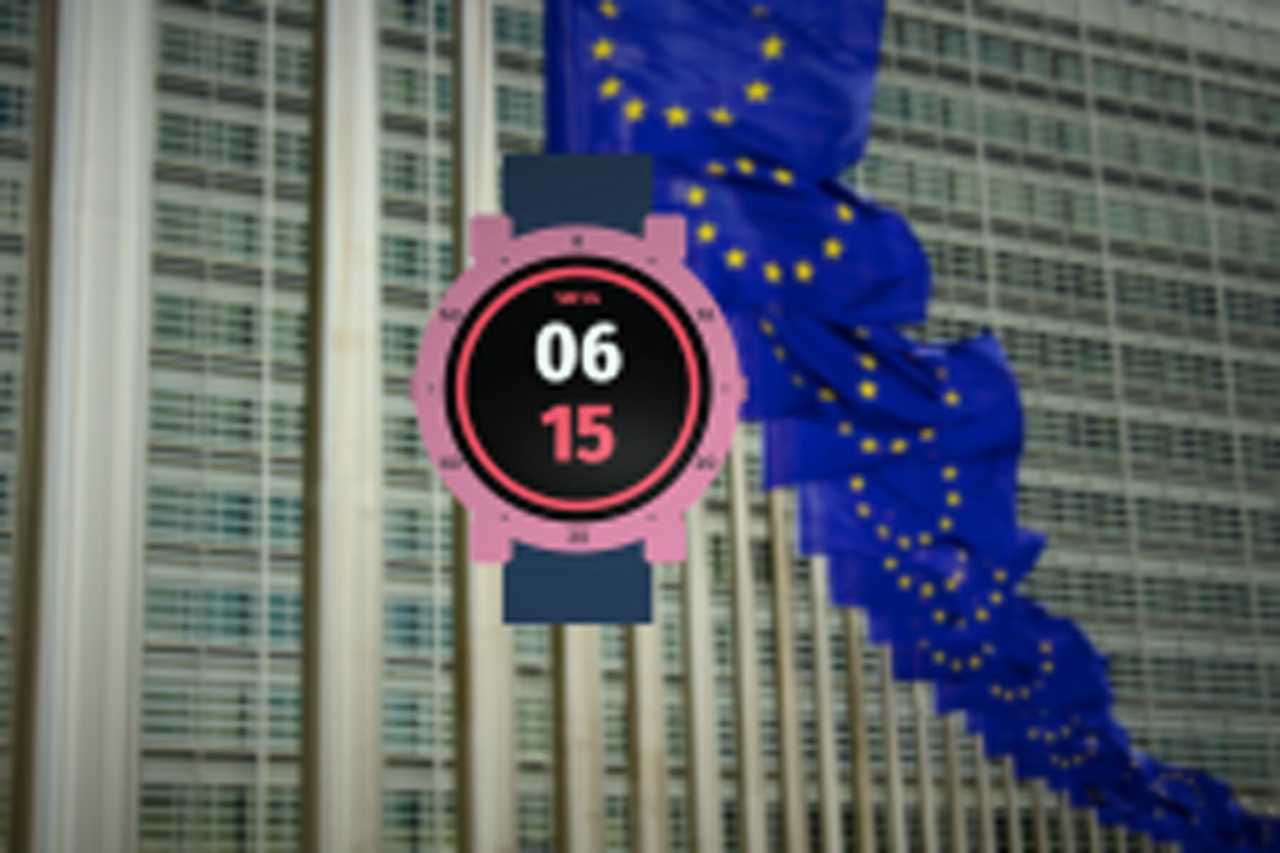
6:15
